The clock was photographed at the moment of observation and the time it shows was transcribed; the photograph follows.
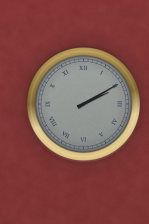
2:10
